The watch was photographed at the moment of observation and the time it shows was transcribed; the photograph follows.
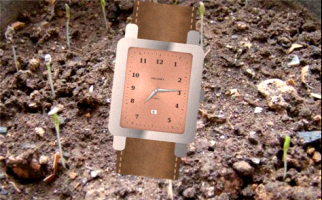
7:14
